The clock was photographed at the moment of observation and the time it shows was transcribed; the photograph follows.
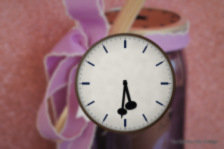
5:31
